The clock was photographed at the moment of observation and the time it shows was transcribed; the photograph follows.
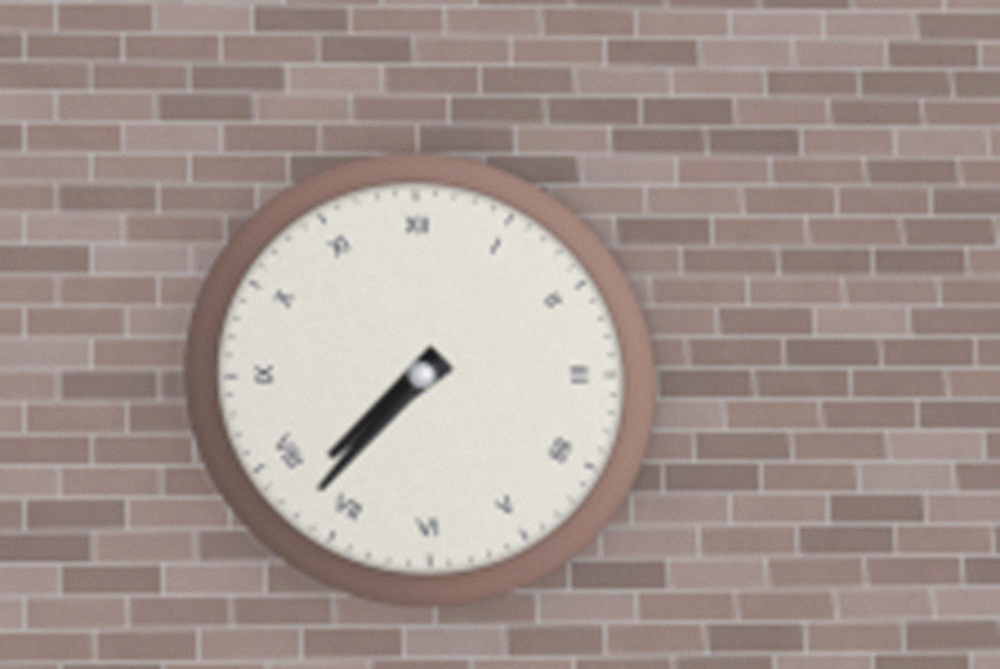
7:37
